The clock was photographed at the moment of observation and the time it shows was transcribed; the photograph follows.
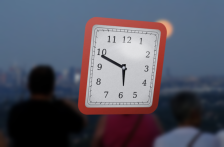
5:49
